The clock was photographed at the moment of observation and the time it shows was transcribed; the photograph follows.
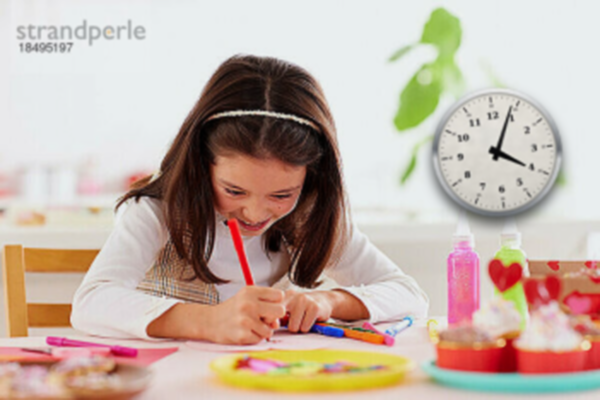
4:04
